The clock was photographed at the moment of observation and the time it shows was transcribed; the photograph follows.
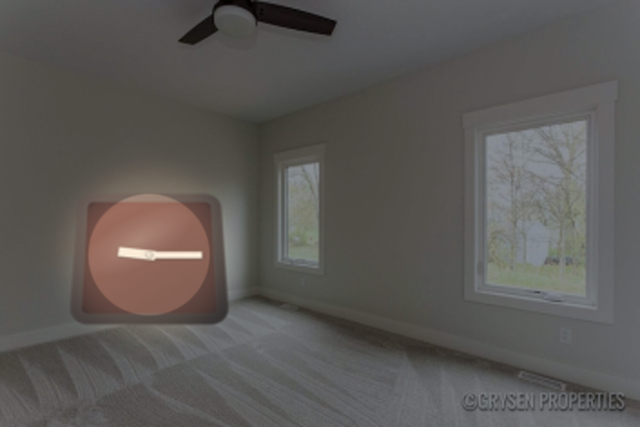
9:15
